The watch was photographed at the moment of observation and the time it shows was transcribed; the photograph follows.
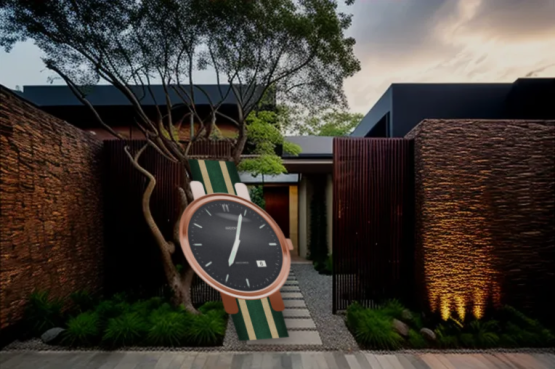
7:04
